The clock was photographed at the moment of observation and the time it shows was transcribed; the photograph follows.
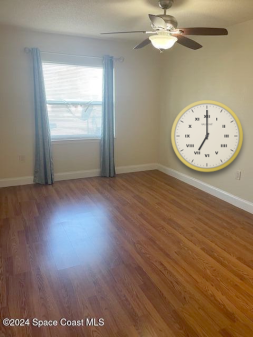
7:00
